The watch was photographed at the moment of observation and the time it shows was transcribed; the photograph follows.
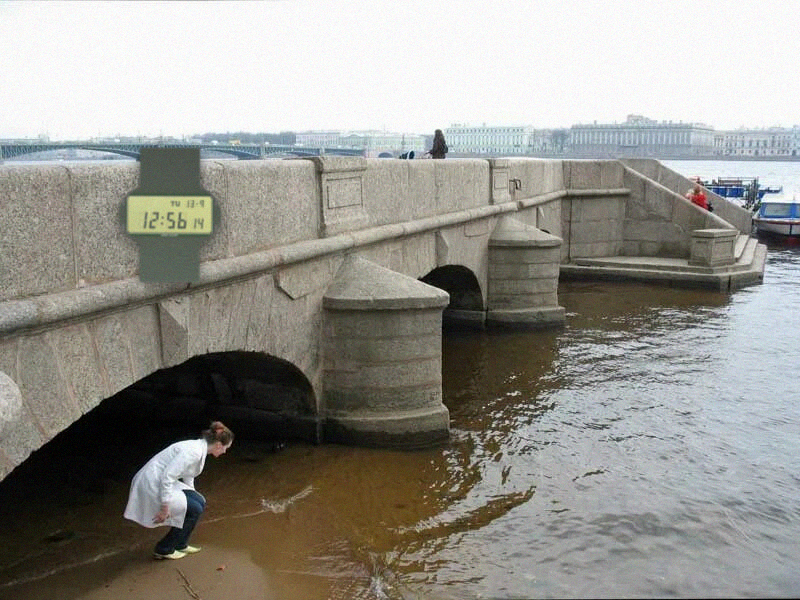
12:56:14
